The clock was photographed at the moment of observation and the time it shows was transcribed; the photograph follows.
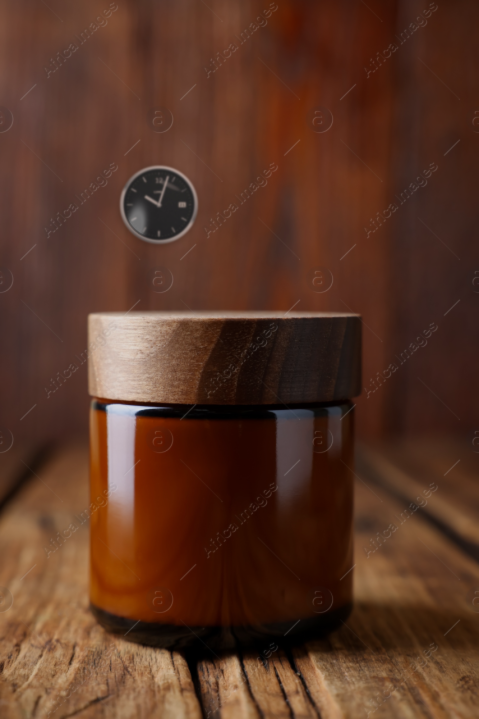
10:03
